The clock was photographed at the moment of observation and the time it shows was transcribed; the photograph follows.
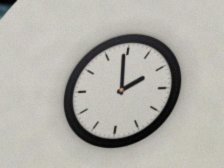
1:59
